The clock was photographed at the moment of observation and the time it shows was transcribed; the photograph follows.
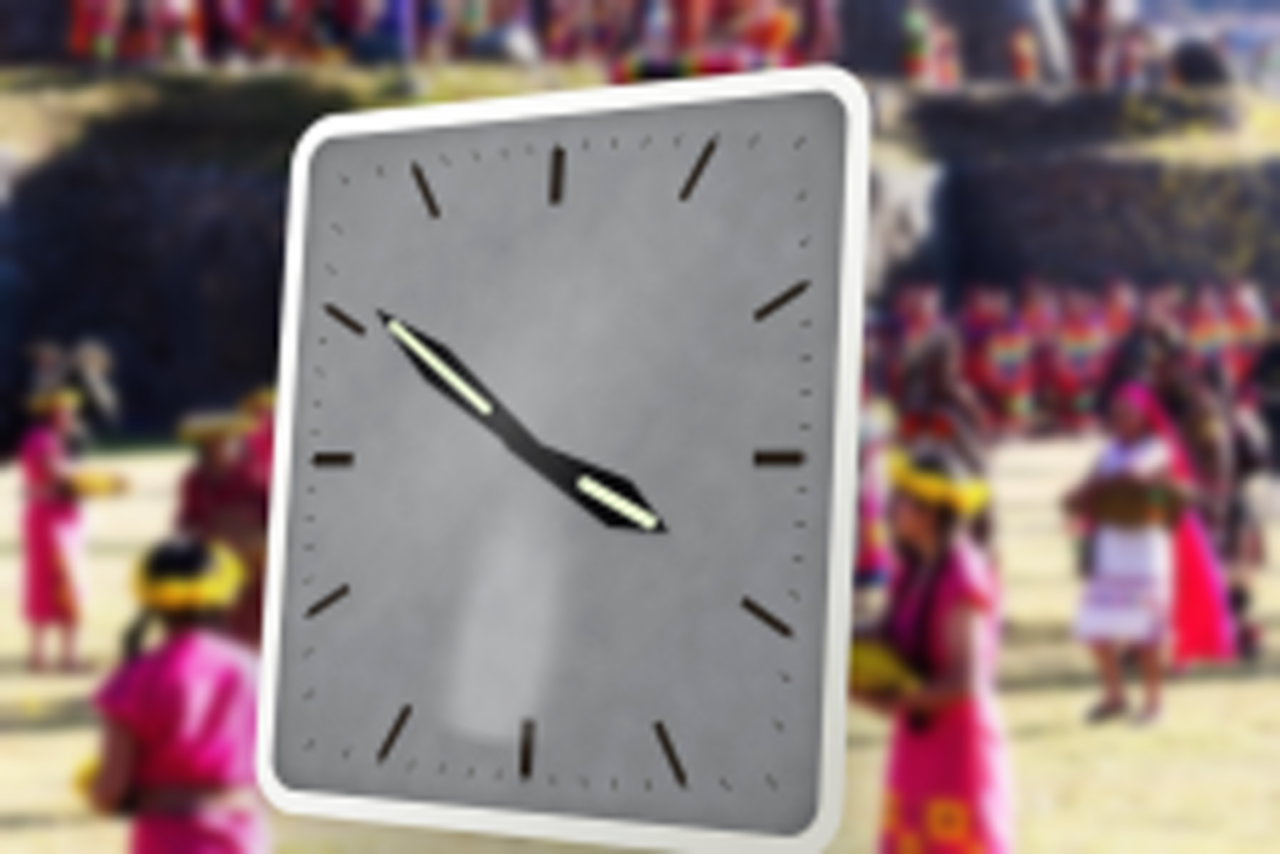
3:51
